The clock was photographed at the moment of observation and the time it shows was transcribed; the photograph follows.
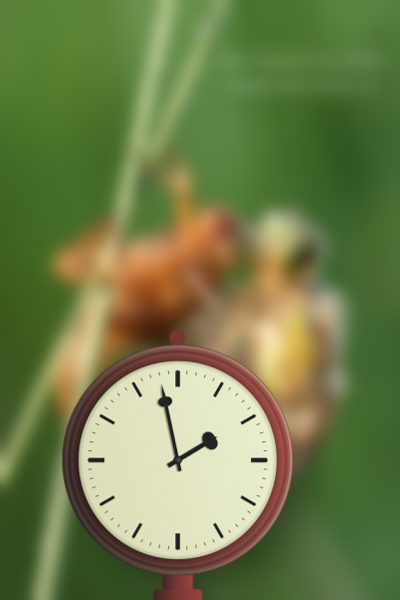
1:58
